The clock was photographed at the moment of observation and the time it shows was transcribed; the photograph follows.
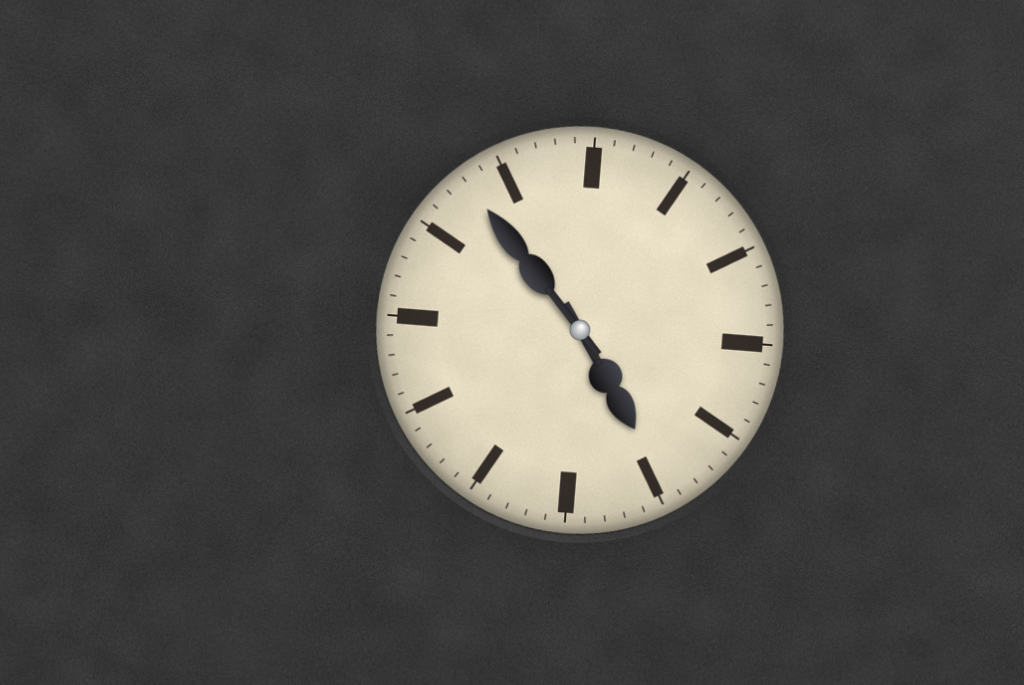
4:53
